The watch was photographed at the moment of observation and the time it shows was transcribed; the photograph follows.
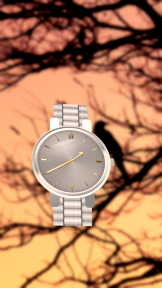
1:40
